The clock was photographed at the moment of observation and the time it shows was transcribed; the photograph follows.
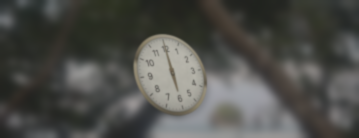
6:00
